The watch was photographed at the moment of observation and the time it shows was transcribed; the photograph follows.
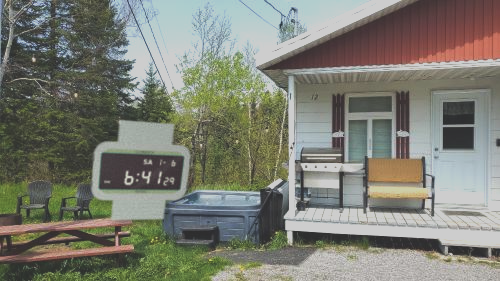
6:41
